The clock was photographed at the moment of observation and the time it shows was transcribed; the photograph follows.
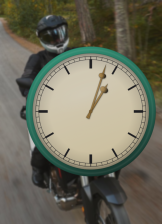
1:03
